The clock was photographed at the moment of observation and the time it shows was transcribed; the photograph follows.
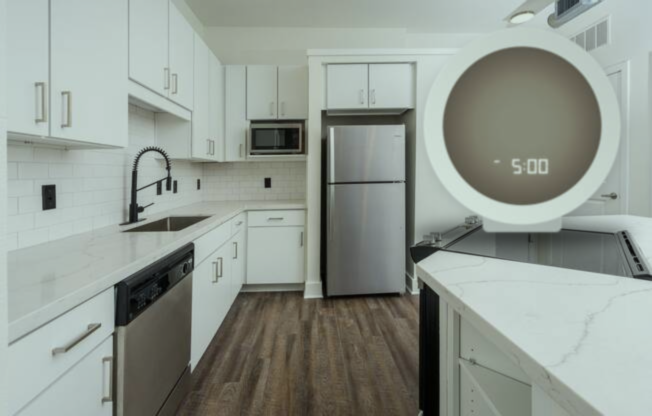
5:00
